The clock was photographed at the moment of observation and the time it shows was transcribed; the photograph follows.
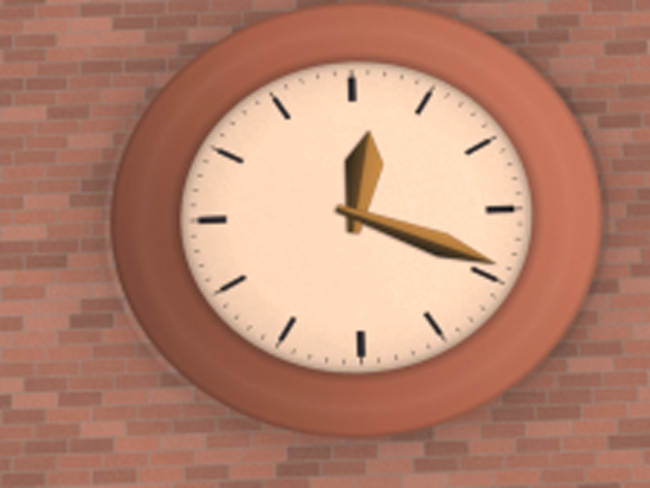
12:19
